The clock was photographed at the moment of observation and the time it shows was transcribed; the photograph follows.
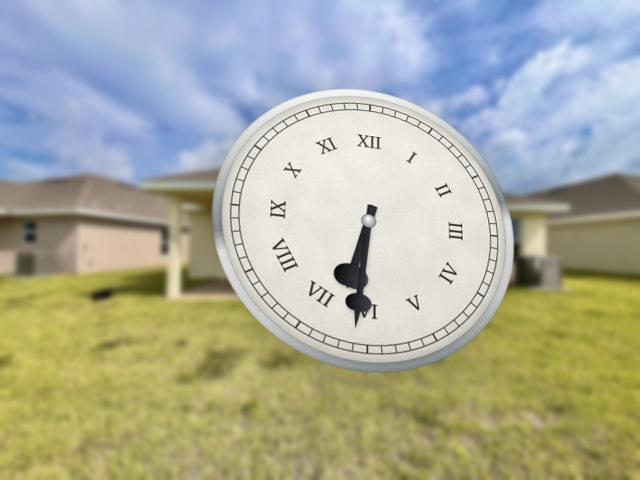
6:31
